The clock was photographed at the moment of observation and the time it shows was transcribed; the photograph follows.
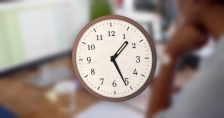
1:26
